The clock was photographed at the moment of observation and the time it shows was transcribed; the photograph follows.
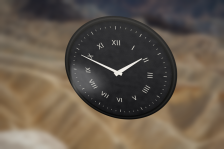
1:49
